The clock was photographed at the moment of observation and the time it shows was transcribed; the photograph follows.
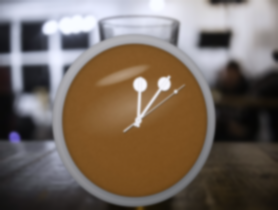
12:06:09
